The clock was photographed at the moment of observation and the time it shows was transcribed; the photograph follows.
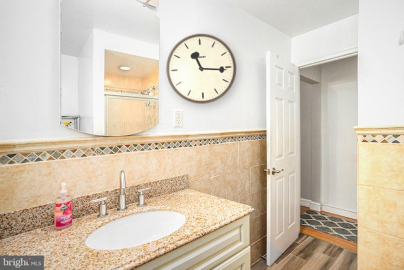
11:16
